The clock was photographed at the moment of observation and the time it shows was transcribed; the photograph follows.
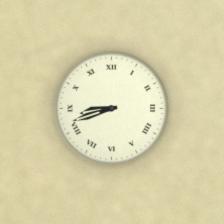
8:42
